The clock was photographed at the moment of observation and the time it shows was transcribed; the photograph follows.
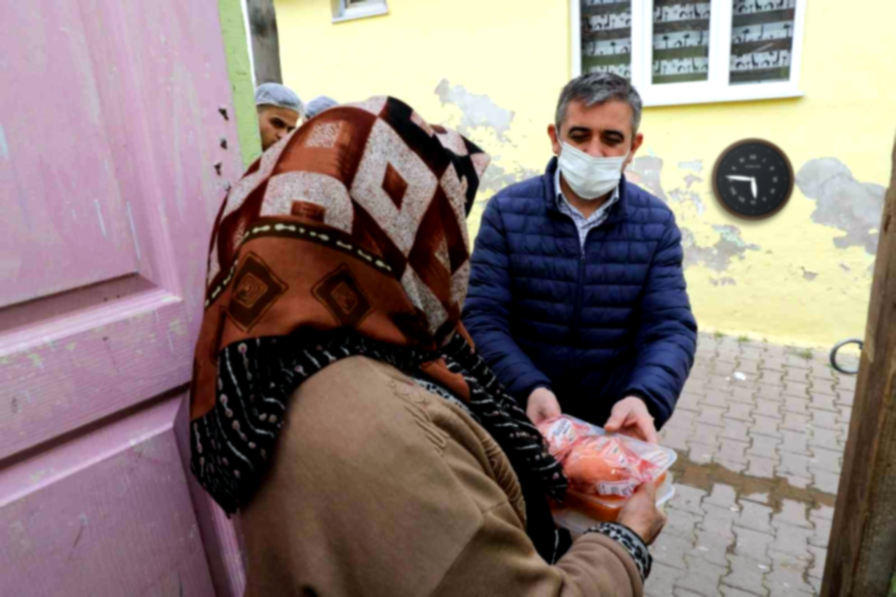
5:46
